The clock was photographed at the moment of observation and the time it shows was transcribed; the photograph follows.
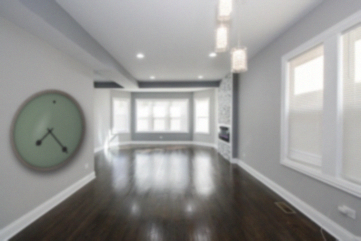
7:22
